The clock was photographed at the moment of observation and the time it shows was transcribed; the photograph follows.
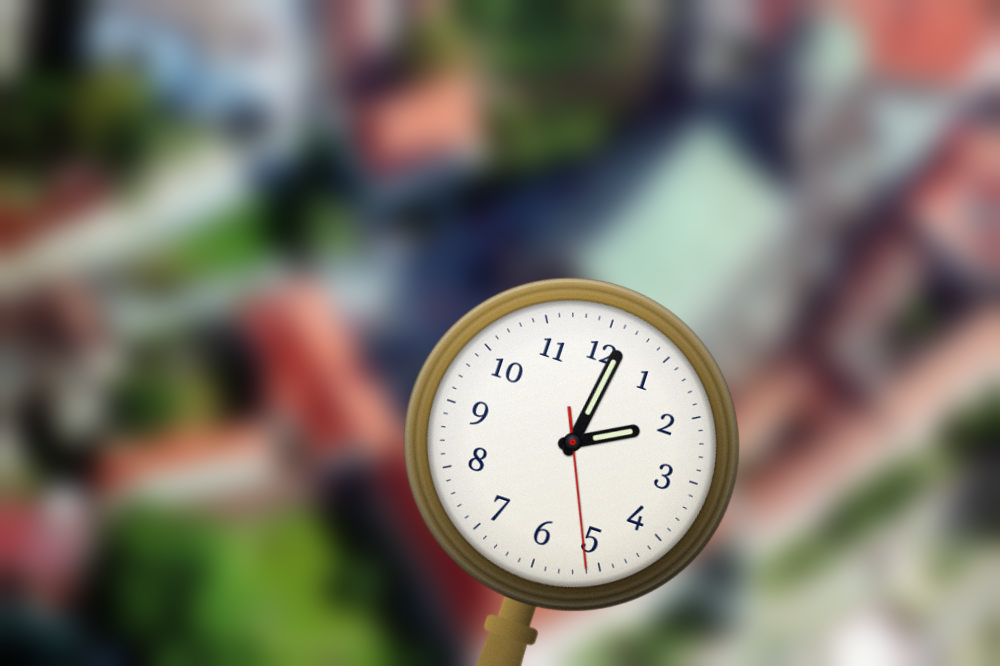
2:01:26
